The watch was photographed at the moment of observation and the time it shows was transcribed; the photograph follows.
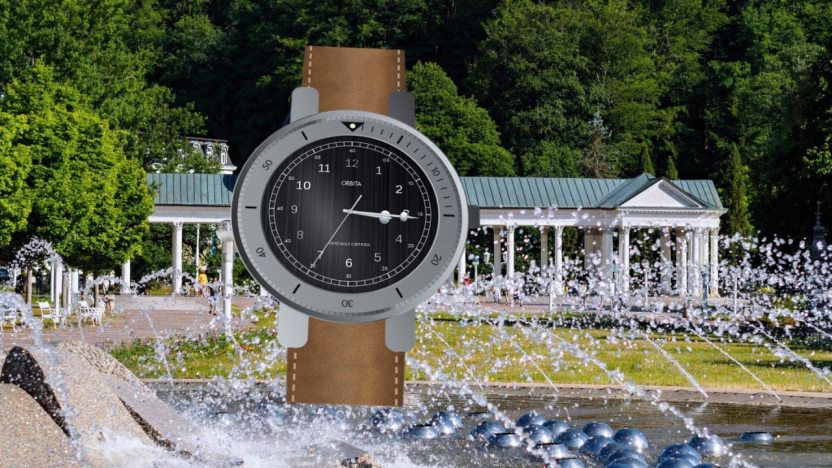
3:15:35
